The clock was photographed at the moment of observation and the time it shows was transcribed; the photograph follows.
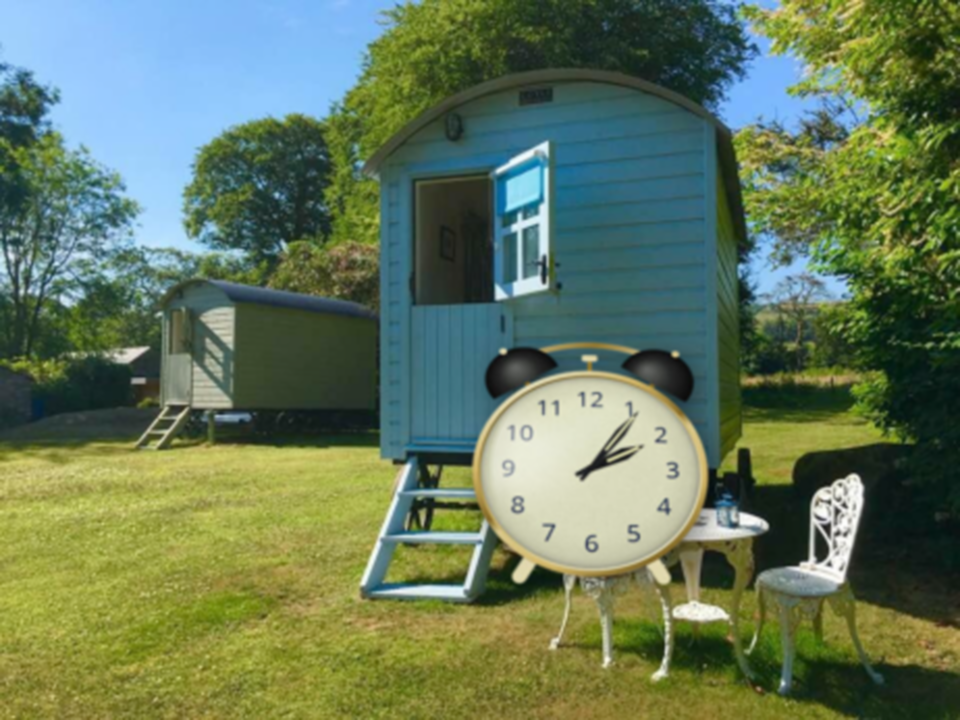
2:06
